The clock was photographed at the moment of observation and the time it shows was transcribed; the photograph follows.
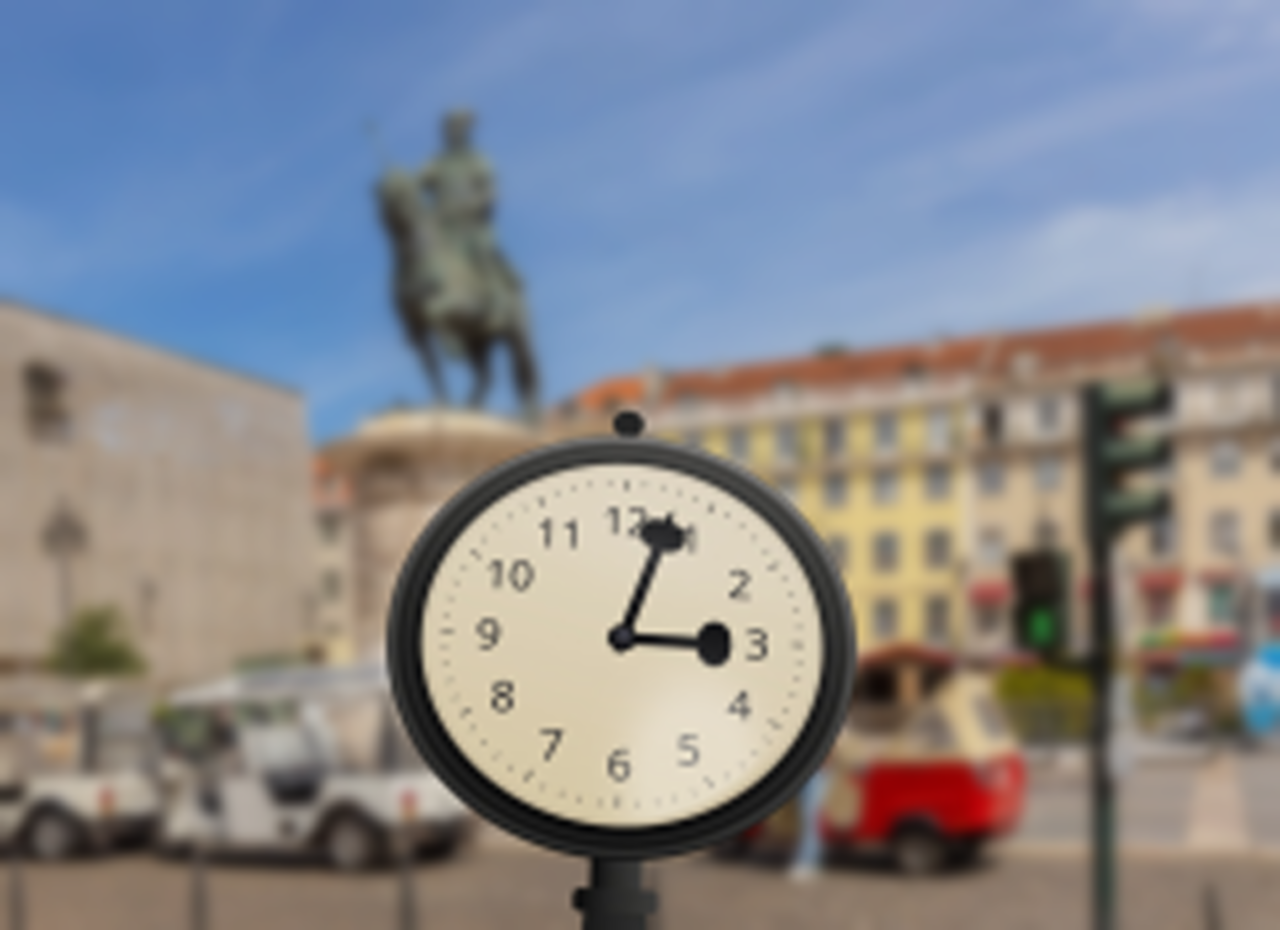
3:03
